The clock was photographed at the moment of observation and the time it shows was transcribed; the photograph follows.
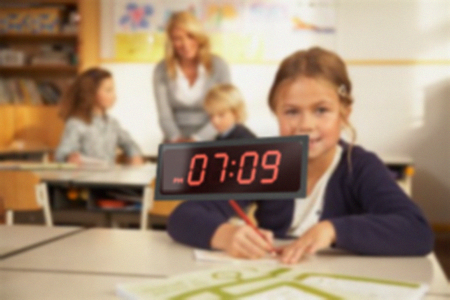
7:09
